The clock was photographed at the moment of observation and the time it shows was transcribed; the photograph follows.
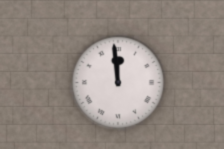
11:59
